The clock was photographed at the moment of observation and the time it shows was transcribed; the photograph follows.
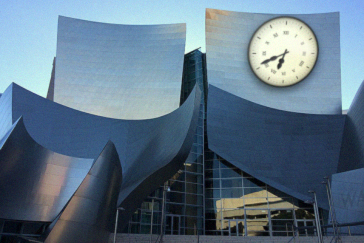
6:41
